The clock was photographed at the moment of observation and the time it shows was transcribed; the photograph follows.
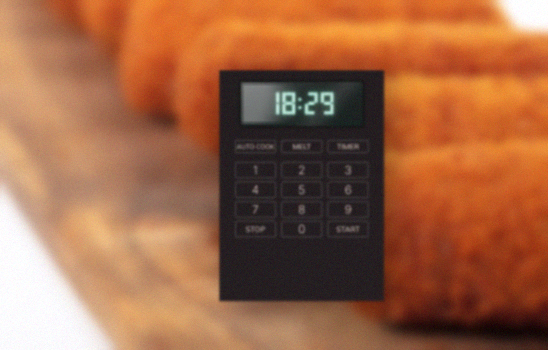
18:29
